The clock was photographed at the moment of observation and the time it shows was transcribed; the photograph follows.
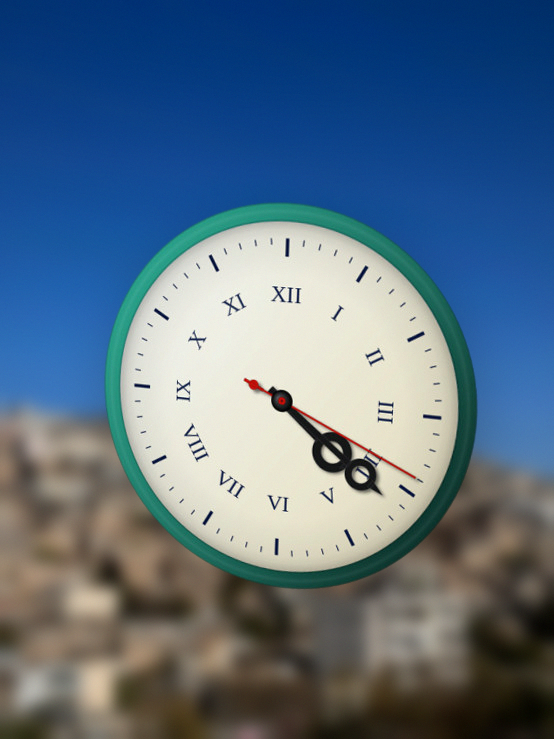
4:21:19
